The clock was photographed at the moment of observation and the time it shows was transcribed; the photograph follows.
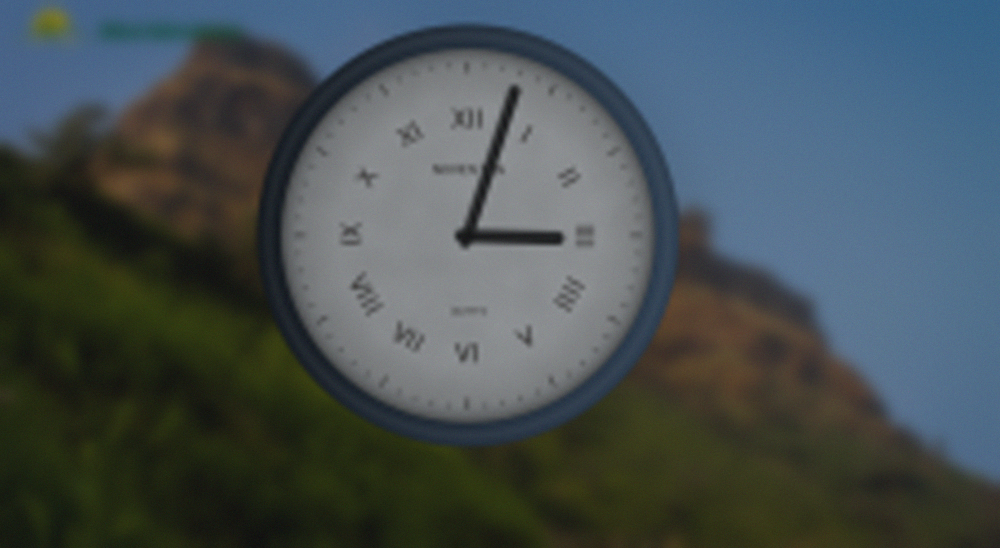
3:03
